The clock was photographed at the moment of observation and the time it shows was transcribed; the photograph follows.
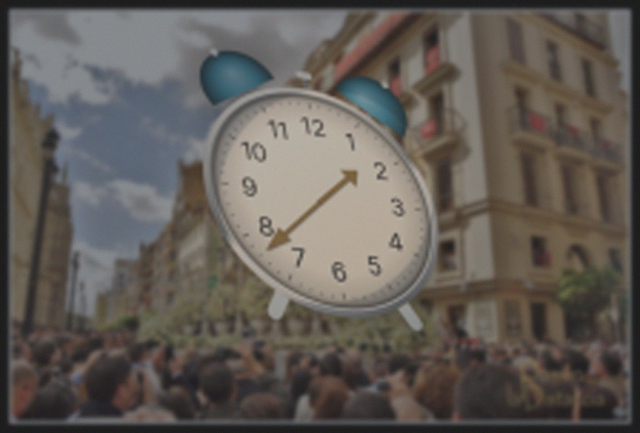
1:38
